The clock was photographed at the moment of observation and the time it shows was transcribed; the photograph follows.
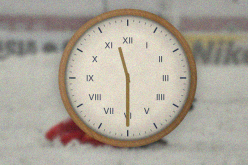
11:30
